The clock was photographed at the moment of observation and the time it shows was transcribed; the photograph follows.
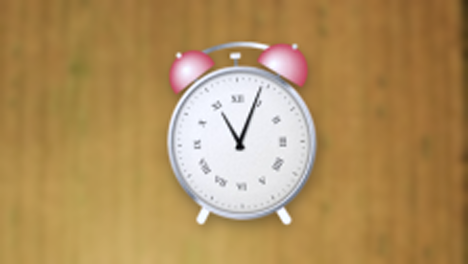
11:04
